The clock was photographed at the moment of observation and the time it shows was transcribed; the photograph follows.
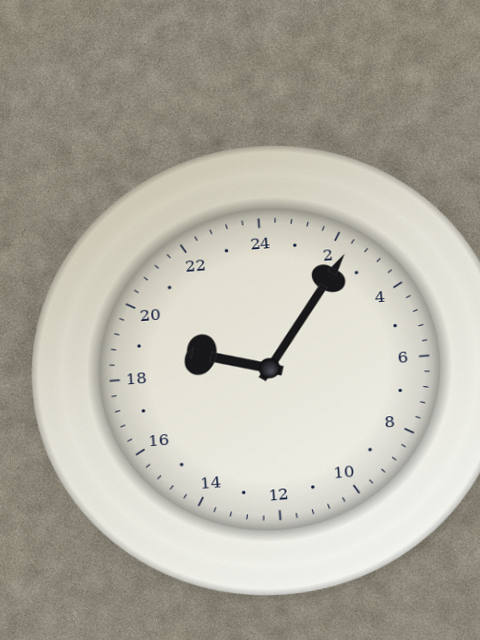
19:06
